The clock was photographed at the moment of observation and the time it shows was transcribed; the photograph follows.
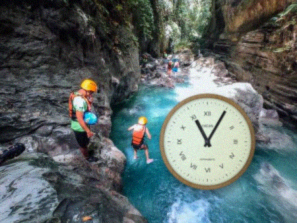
11:05
